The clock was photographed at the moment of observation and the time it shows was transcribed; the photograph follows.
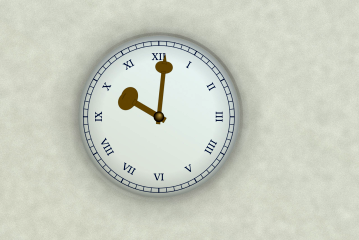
10:01
